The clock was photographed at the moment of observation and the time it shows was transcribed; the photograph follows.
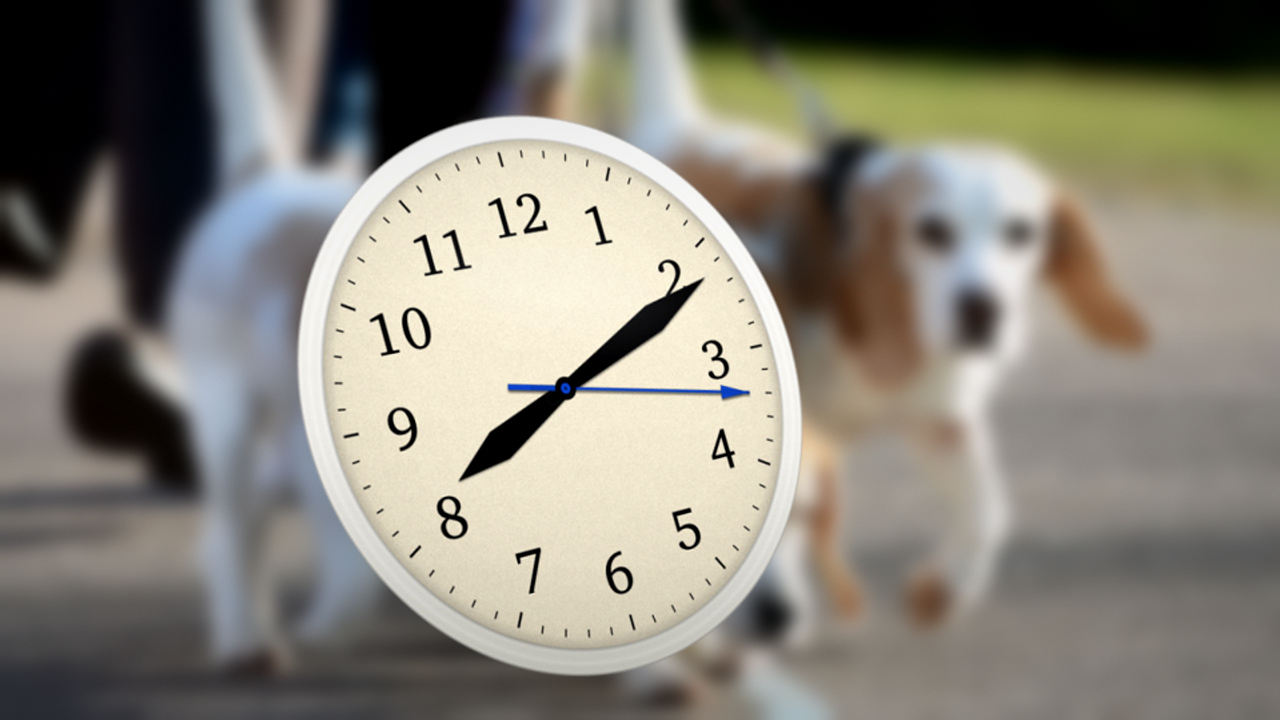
8:11:17
